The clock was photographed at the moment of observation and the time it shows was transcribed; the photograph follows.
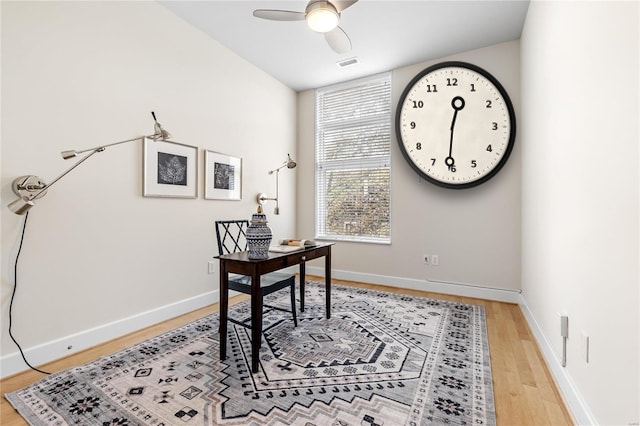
12:31
